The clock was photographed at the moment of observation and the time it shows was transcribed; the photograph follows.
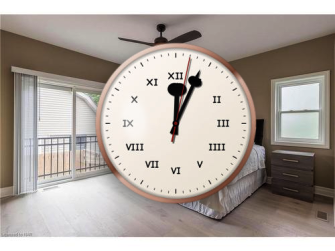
12:04:02
